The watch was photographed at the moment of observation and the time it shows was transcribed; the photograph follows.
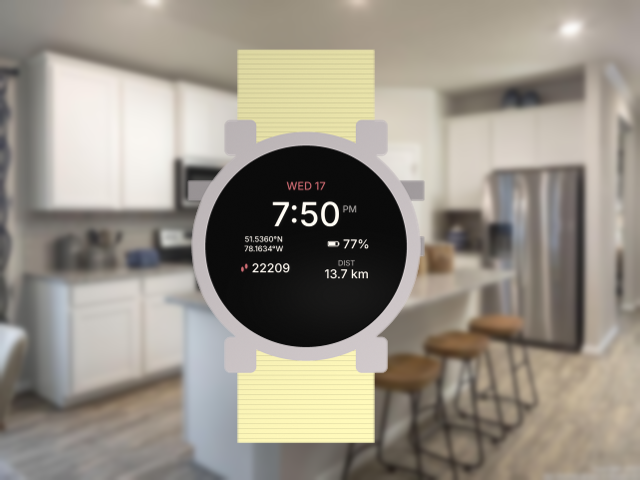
7:50
